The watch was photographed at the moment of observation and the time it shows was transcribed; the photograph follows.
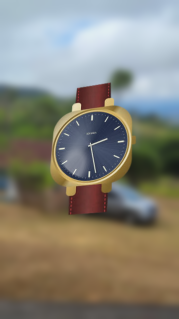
2:28
